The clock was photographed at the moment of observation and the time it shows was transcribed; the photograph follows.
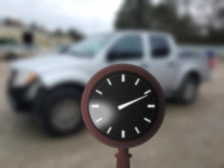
2:11
